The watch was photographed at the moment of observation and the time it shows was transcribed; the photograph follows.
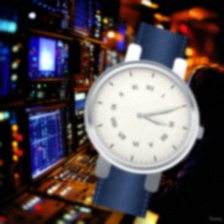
3:10
